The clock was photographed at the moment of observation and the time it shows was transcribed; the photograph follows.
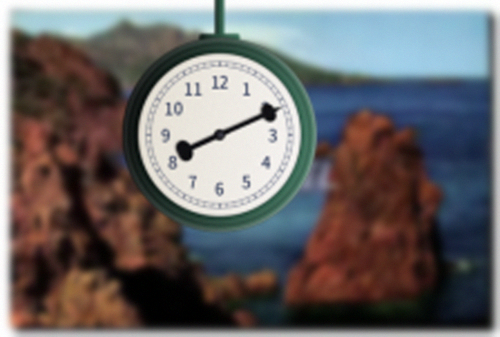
8:11
